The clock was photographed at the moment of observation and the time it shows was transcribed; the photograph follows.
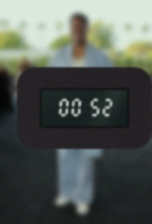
0:52
